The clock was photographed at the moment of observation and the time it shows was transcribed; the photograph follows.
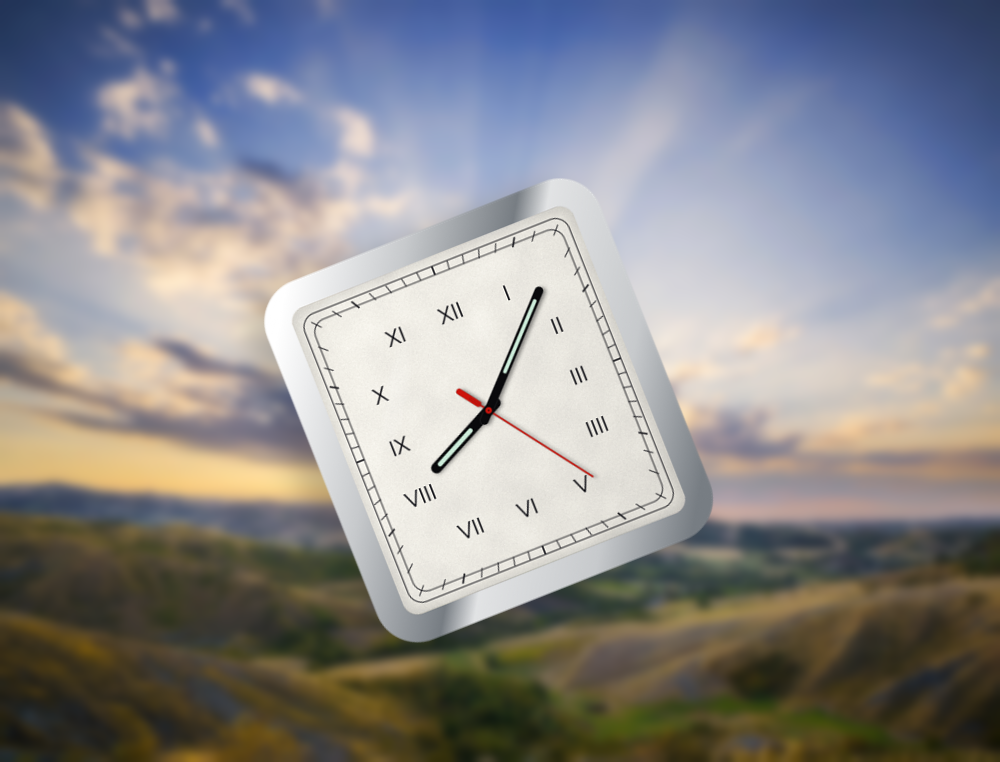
8:07:24
